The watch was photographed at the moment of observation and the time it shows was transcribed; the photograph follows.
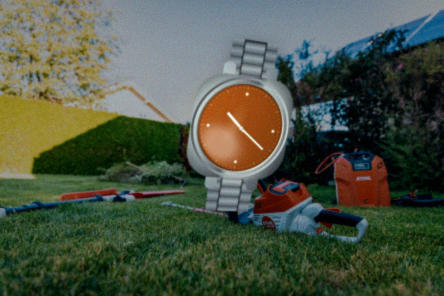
10:21
